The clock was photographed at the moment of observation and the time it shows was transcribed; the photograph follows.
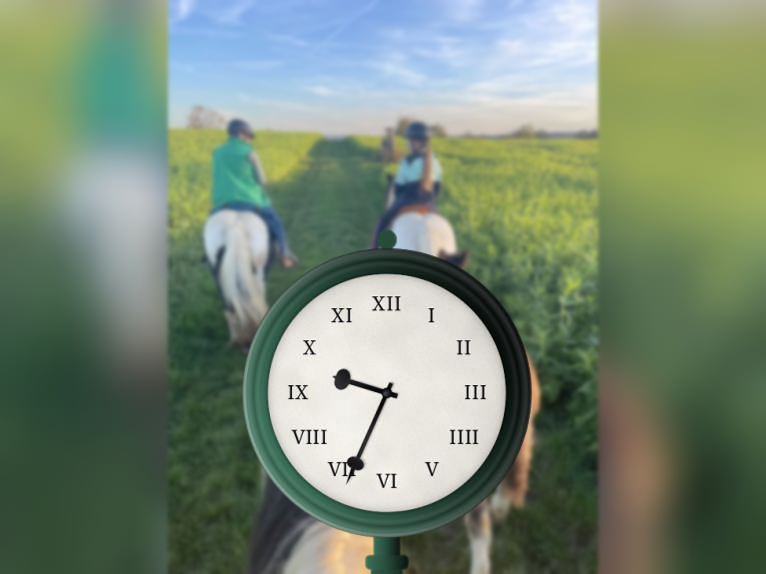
9:34
